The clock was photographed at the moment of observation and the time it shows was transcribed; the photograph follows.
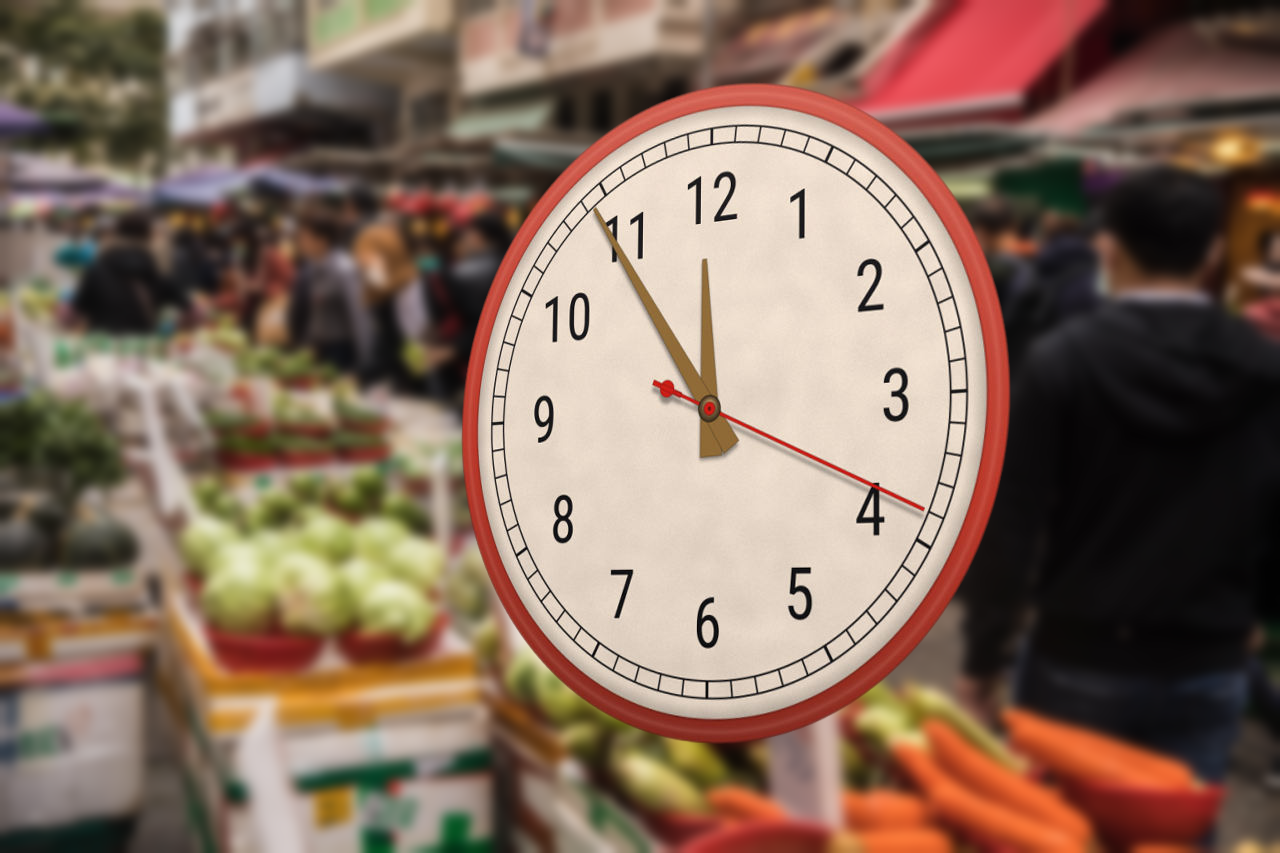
11:54:19
